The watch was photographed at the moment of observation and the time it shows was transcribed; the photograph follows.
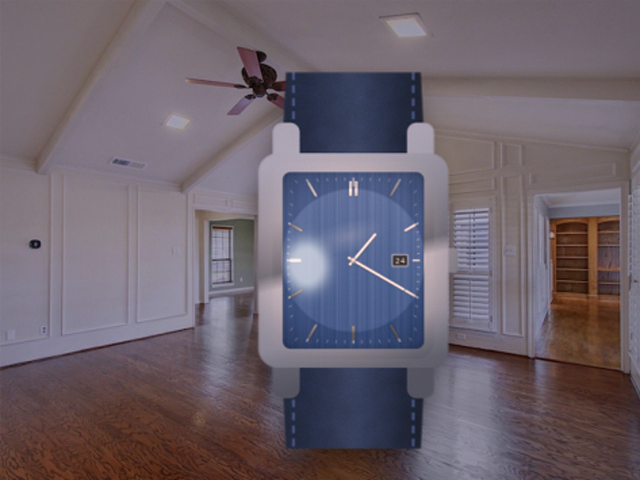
1:20
